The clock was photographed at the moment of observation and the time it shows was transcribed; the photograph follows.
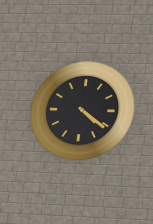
4:21
